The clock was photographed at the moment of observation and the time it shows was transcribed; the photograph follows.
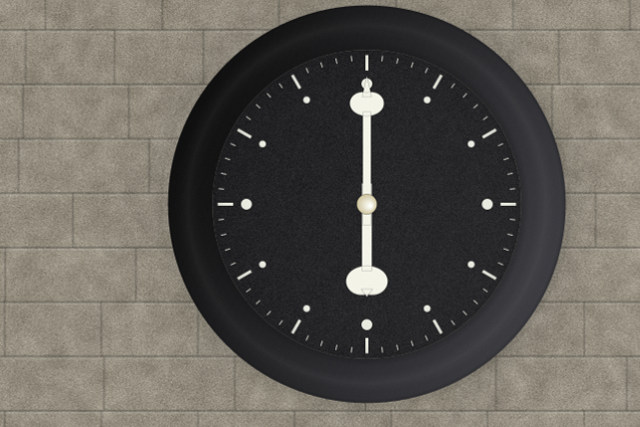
6:00
